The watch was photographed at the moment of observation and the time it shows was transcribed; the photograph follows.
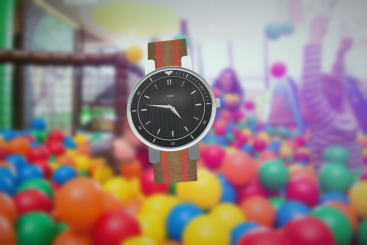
4:47
